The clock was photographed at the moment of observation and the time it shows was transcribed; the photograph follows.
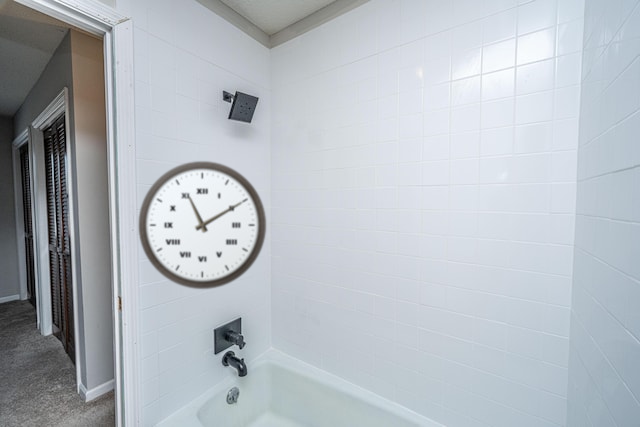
11:10
